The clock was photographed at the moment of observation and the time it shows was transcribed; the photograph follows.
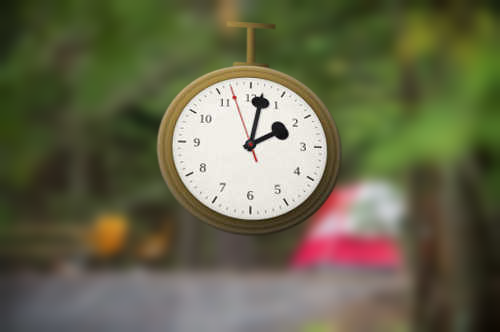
2:01:57
